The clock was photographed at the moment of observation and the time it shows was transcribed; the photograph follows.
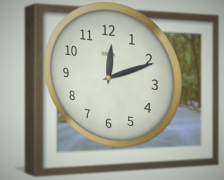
12:11
